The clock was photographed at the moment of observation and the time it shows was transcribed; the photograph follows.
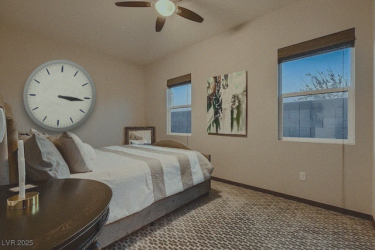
3:16
